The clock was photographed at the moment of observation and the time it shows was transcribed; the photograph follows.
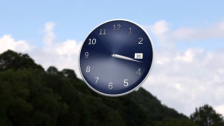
3:17
